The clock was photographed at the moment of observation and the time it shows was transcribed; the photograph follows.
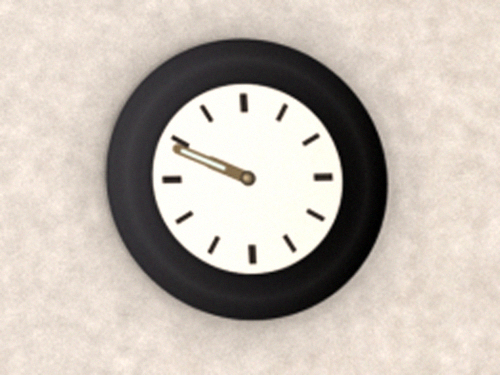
9:49
